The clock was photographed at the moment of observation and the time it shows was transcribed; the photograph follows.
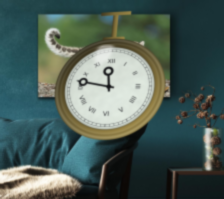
11:47
